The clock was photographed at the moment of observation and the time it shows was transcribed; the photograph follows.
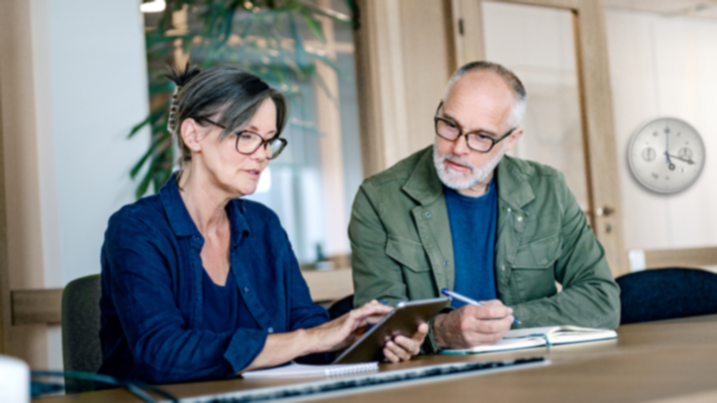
5:18
